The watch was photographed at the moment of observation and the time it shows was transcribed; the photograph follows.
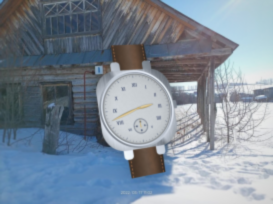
2:42
